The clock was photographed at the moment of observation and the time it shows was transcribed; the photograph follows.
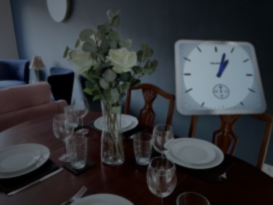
1:03
